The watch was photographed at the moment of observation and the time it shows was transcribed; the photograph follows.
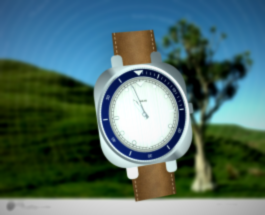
10:57
